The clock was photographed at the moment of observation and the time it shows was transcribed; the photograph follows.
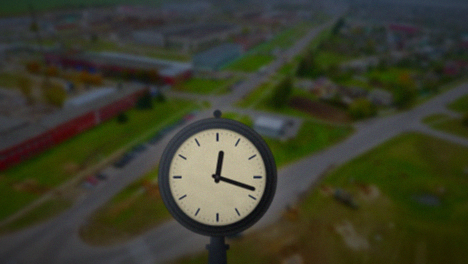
12:18
